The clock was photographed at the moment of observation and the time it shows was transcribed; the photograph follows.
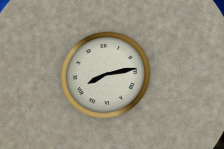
8:14
